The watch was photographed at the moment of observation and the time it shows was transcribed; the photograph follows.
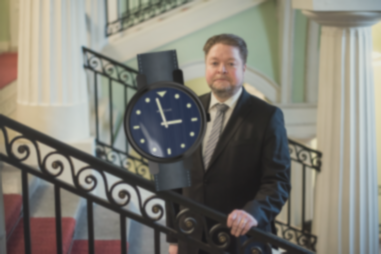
2:58
